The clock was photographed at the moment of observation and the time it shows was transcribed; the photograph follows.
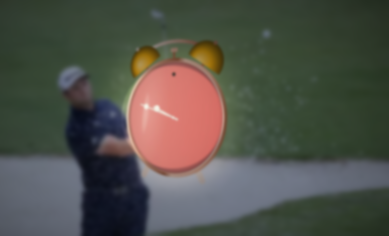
9:48
